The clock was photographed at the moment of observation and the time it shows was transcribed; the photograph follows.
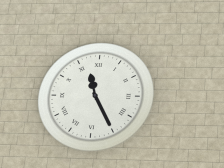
11:25
